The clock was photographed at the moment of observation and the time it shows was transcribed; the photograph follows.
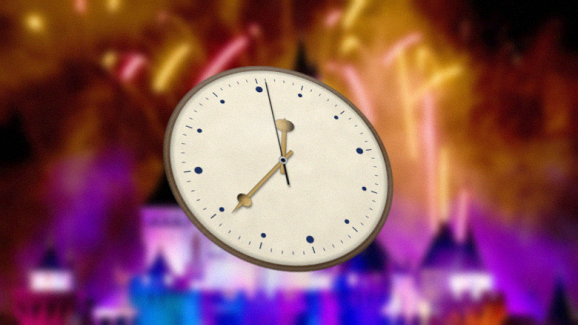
12:39:01
